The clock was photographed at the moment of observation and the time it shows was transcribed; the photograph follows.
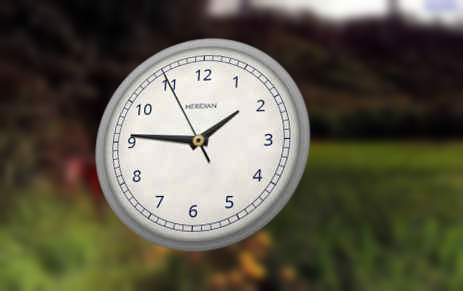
1:45:55
